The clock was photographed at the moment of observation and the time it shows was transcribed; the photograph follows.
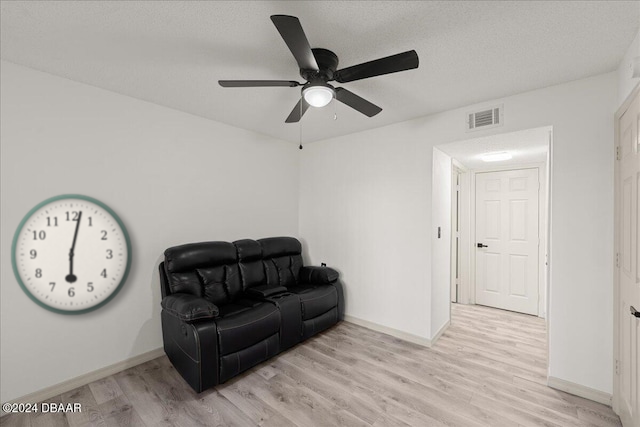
6:02
